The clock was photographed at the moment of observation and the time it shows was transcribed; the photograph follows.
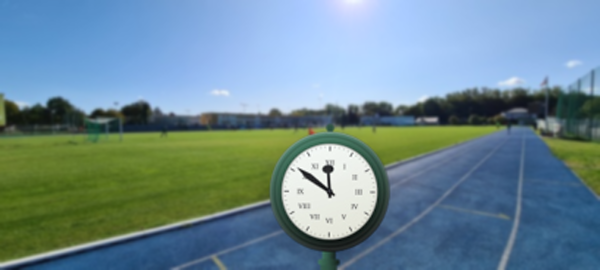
11:51
